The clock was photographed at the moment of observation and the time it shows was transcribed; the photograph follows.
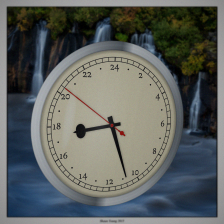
17:26:51
